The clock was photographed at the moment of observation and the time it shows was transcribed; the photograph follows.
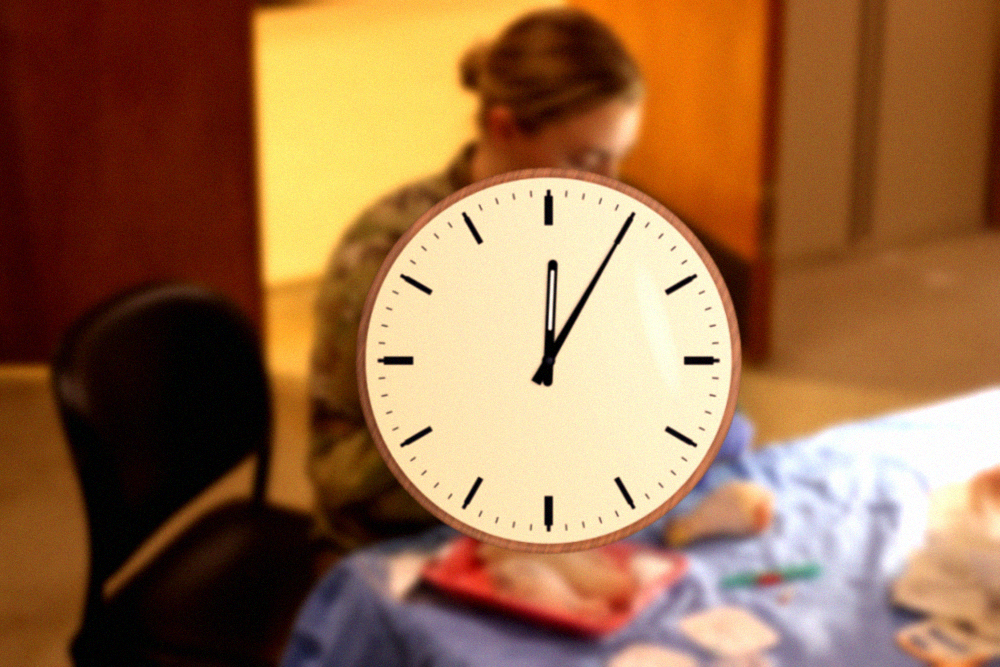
12:05
